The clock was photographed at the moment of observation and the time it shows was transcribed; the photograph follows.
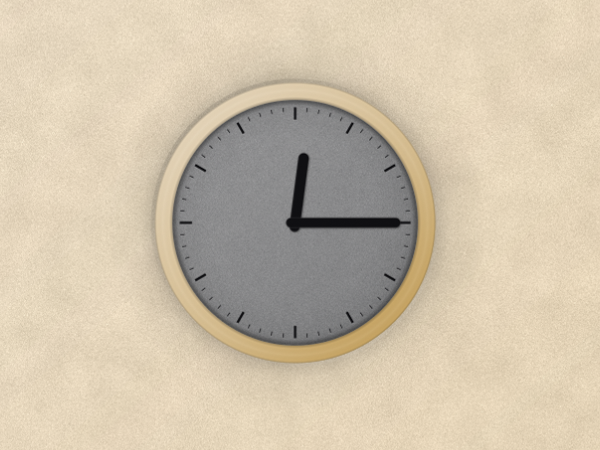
12:15
